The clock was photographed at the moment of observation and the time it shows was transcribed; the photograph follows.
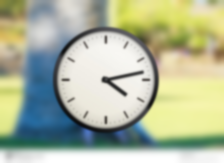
4:13
